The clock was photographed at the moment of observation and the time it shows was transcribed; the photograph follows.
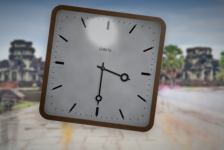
3:30
